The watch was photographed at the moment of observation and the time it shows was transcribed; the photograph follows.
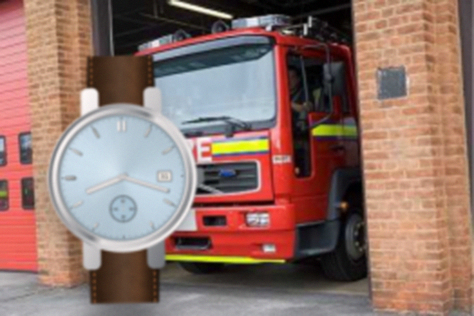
8:18
